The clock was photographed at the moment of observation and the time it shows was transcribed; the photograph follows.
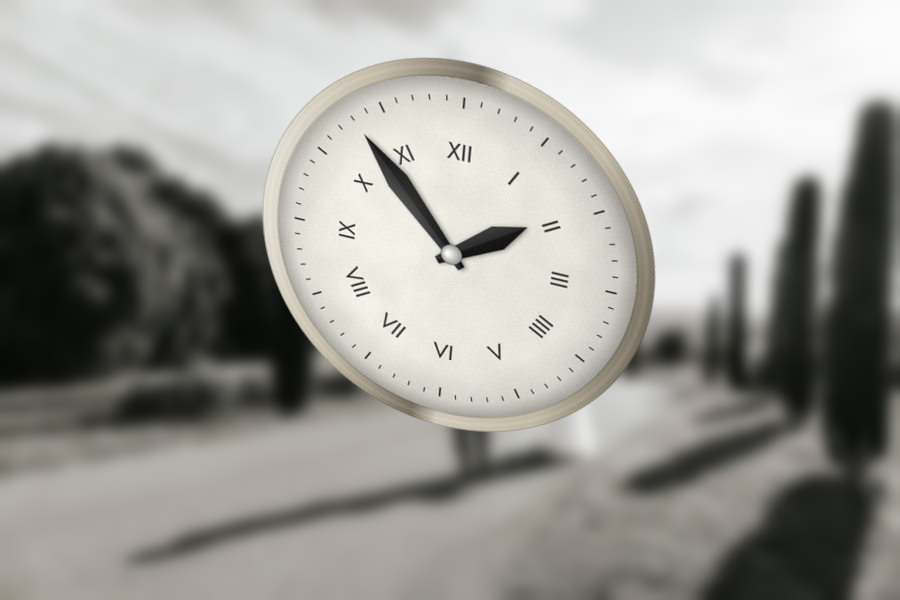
1:53
